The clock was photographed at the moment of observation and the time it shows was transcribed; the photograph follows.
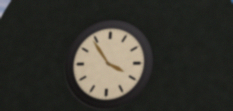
3:54
